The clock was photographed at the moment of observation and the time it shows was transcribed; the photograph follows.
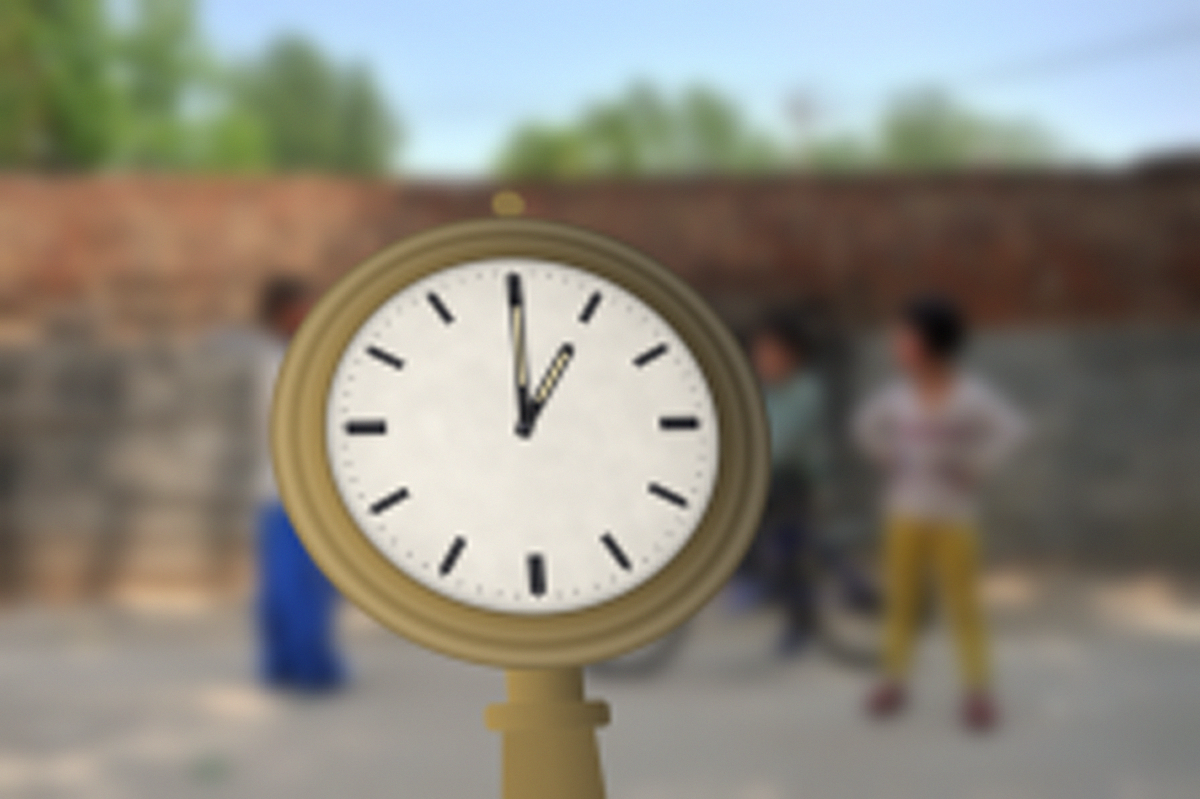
1:00
